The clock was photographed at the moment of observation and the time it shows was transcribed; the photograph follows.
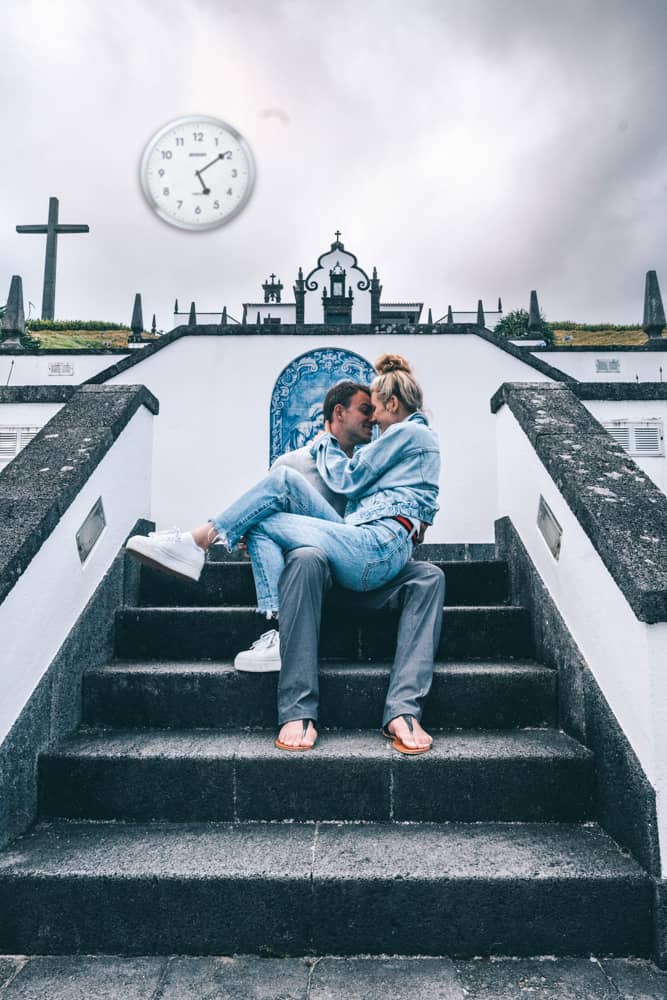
5:09
